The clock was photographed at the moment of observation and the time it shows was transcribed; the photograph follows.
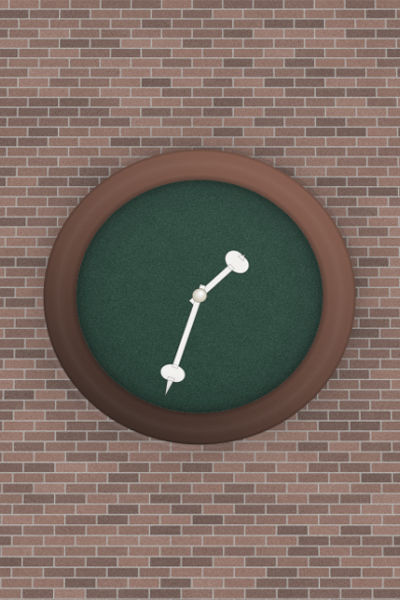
1:33
